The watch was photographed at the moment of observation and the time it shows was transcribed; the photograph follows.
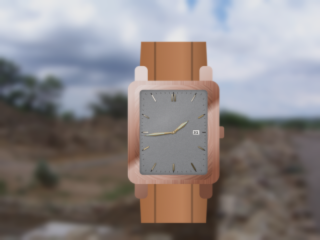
1:44
